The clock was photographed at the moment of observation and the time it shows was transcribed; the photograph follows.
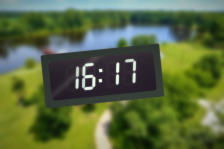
16:17
